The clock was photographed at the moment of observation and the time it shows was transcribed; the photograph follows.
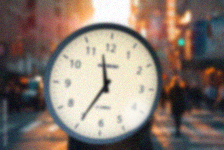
11:35
